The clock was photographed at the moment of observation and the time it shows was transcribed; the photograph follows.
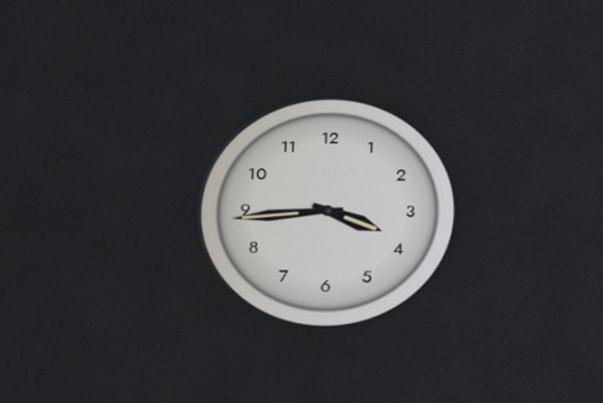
3:44
